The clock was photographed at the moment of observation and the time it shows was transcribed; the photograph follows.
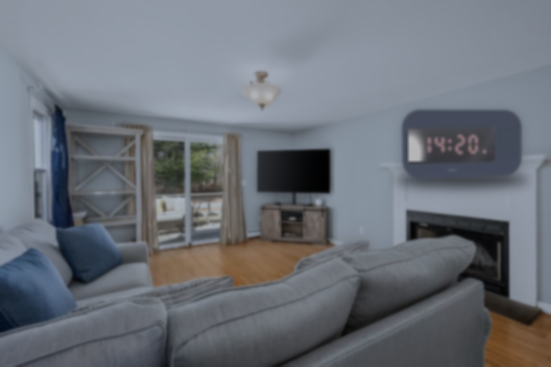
14:20
